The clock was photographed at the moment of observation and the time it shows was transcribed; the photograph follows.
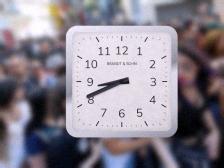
8:41
